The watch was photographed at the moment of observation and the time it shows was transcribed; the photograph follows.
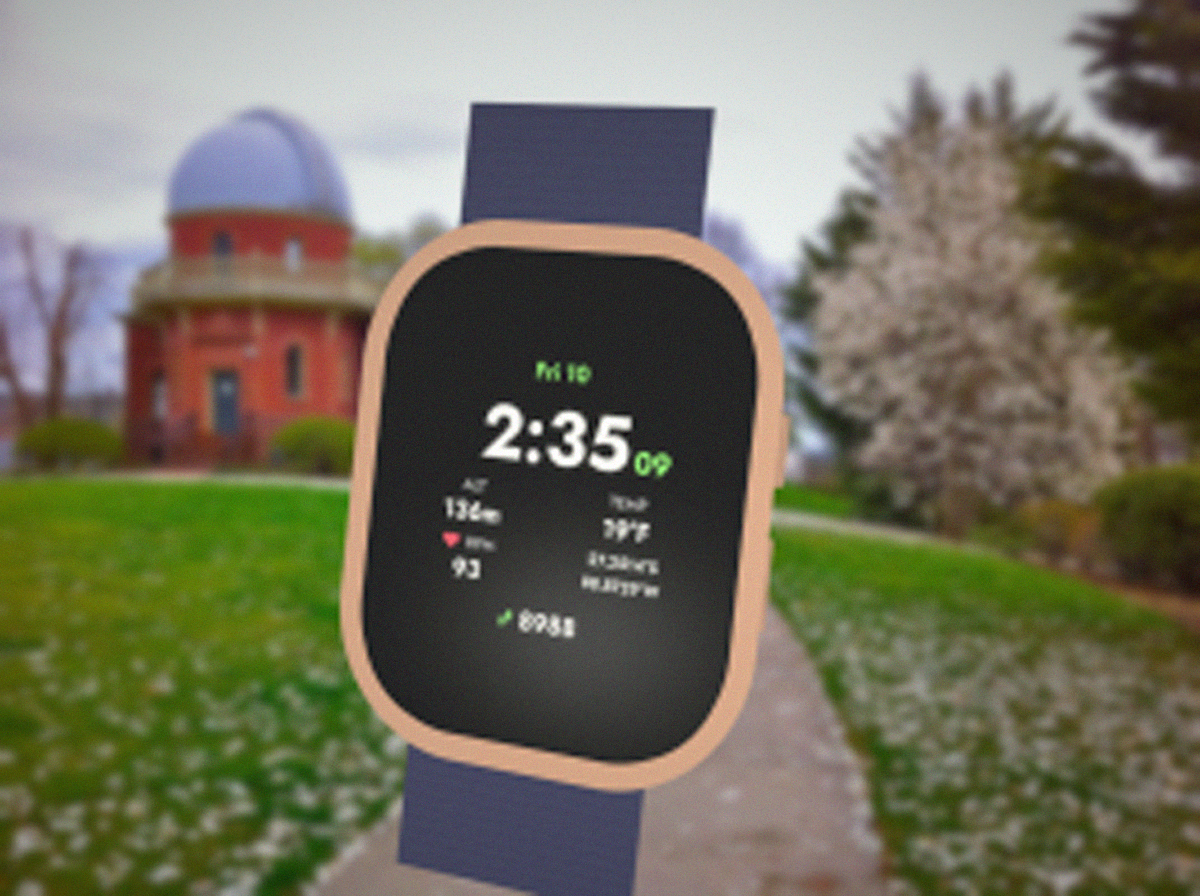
2:35
